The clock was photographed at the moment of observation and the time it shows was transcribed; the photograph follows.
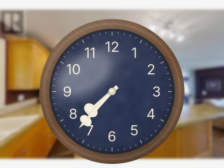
7:37
